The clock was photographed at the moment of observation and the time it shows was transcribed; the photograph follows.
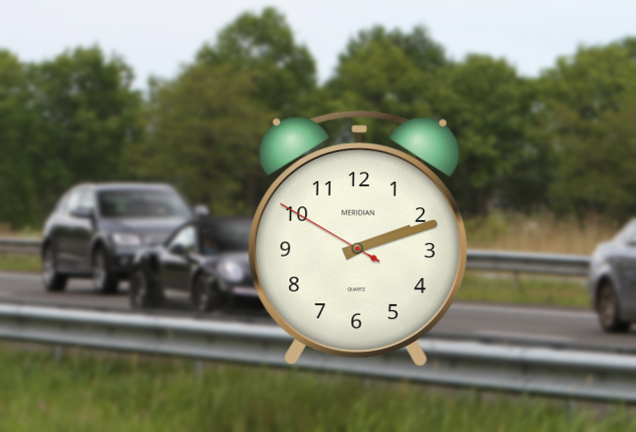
2:11:50
